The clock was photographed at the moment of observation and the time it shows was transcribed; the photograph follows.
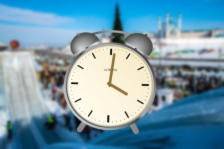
4:01
